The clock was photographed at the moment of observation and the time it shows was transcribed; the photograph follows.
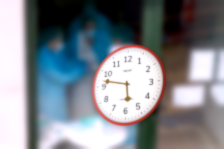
5:47
